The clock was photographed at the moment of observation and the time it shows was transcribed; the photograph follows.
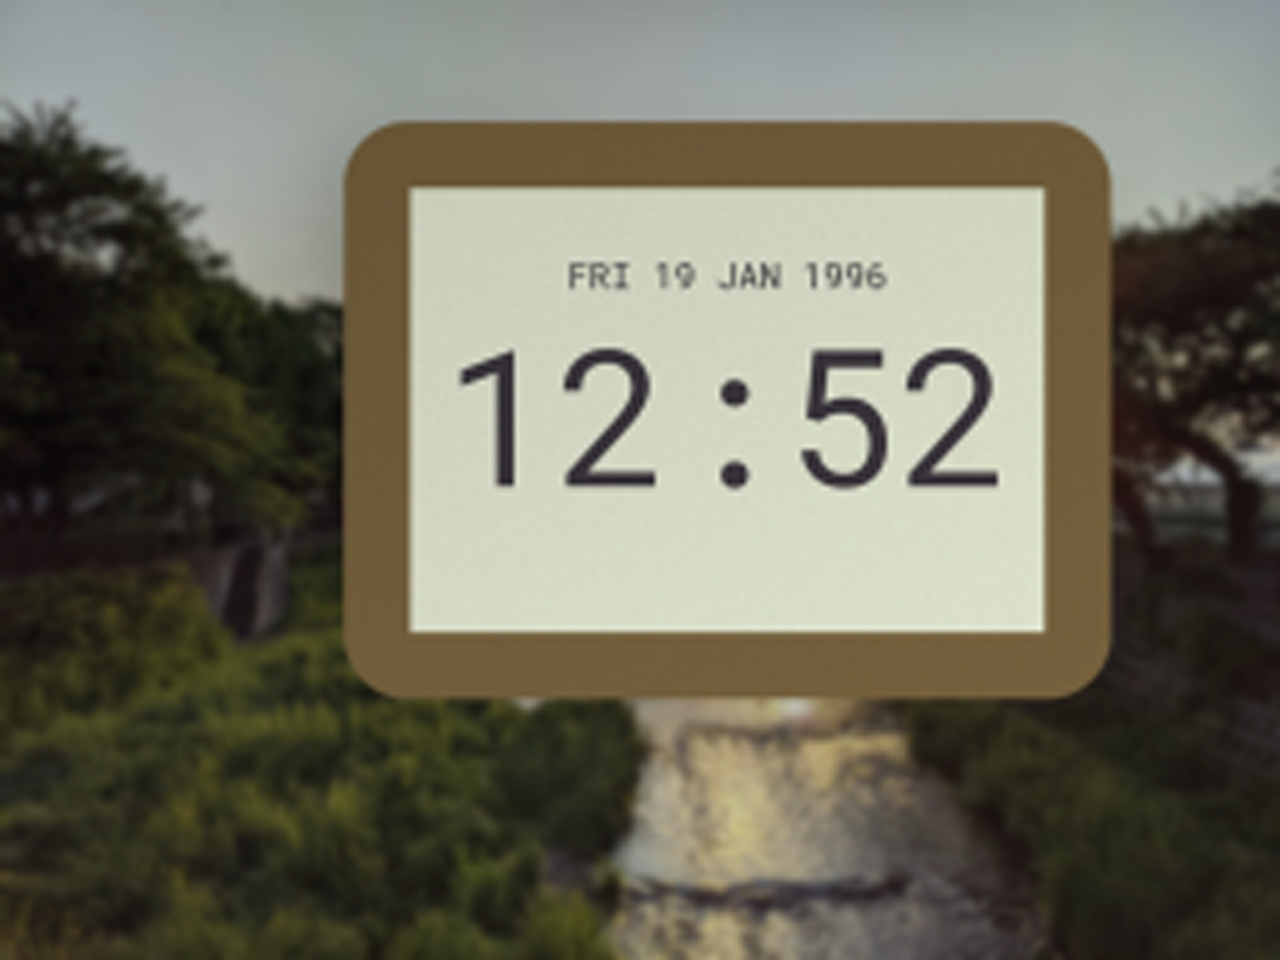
12:52
